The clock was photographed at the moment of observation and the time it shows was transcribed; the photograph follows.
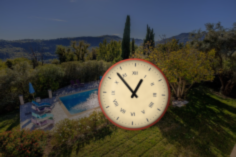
12:53
